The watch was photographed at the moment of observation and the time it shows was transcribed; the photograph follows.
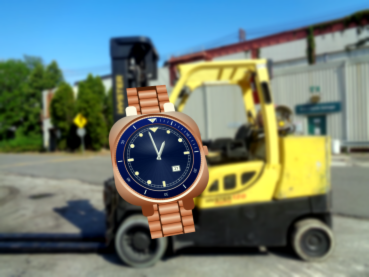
12:58
